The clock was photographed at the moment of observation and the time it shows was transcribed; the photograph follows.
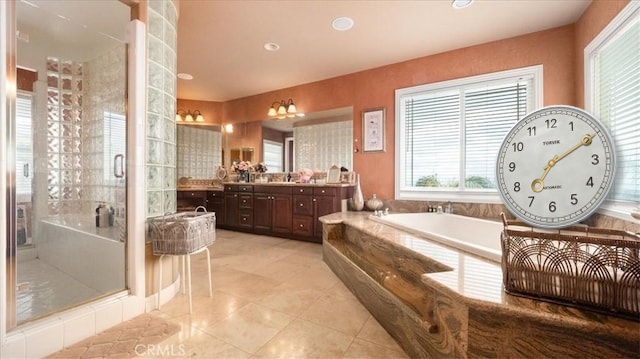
7:10
